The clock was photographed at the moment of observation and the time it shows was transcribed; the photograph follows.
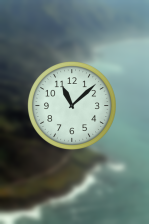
11:08
